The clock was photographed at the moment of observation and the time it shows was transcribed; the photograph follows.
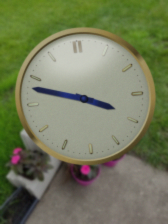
3:48
